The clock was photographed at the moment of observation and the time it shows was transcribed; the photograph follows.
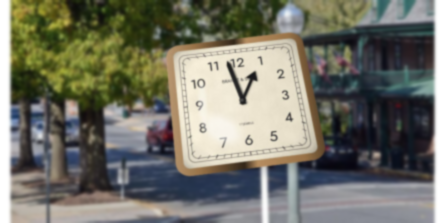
12:58
